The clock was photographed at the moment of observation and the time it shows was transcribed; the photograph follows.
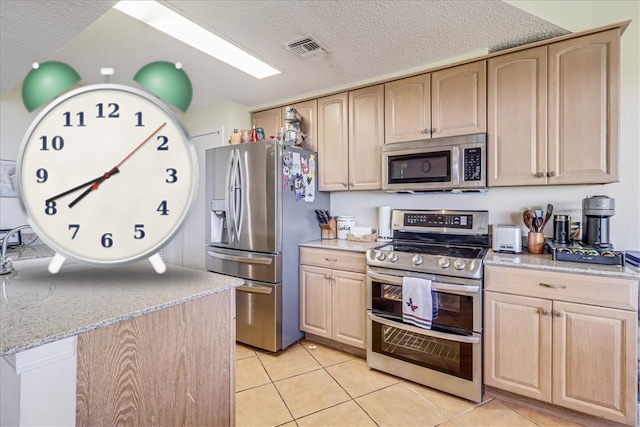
7:41:08
